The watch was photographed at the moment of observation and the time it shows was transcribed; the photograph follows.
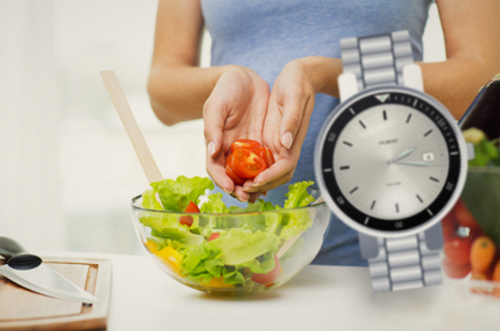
2:17
